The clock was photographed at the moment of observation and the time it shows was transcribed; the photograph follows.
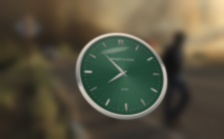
7:53
